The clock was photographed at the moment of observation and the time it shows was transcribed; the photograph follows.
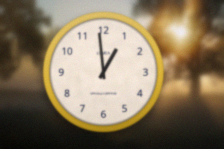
12:59
